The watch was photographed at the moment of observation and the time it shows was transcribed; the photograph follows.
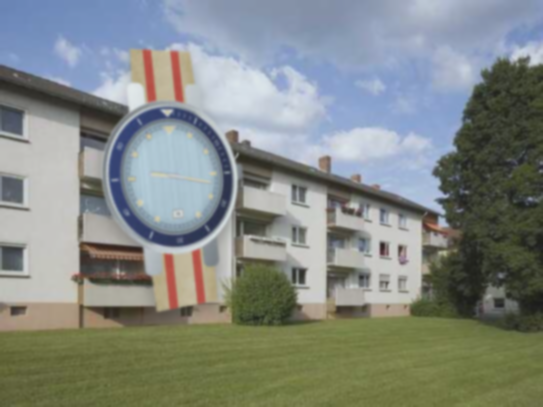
9:17
